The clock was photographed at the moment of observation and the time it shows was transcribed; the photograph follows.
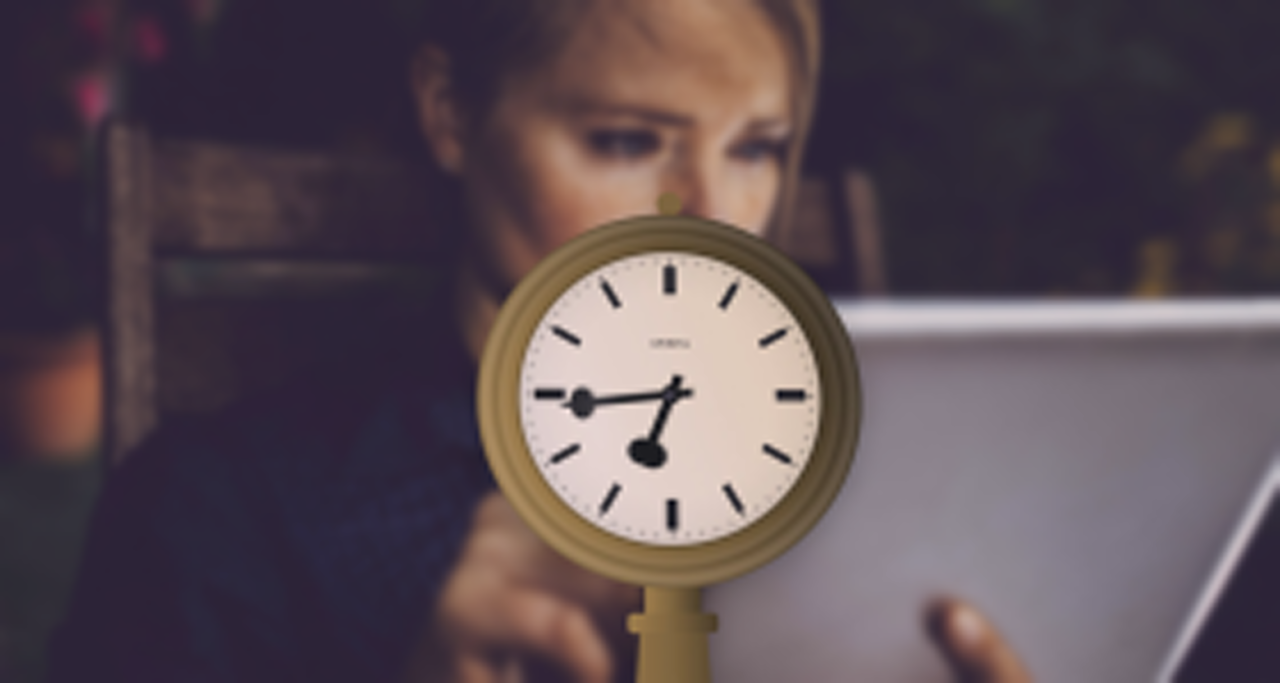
6:44
